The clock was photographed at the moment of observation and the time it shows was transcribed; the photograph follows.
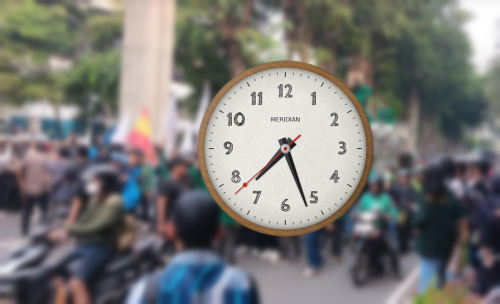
7:26:38
